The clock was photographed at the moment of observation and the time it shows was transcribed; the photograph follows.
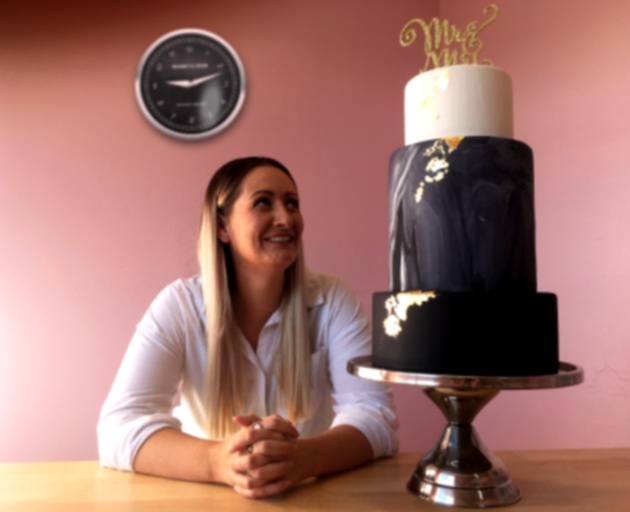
9:12
